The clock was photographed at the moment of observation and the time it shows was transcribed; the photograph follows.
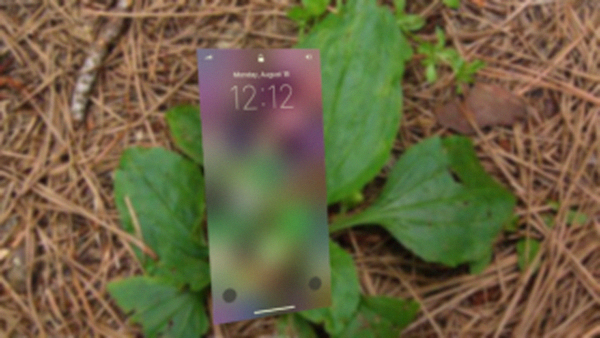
12:12
